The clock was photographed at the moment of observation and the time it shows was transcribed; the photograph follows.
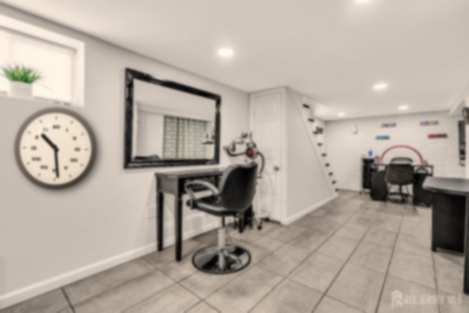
10:29
